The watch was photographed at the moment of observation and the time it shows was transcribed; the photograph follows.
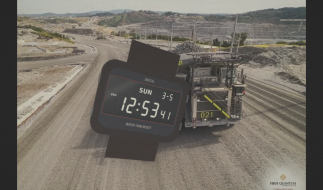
12:53:41
